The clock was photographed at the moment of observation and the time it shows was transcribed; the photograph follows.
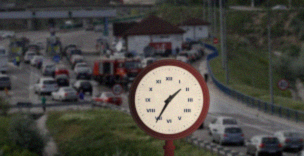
1:35
